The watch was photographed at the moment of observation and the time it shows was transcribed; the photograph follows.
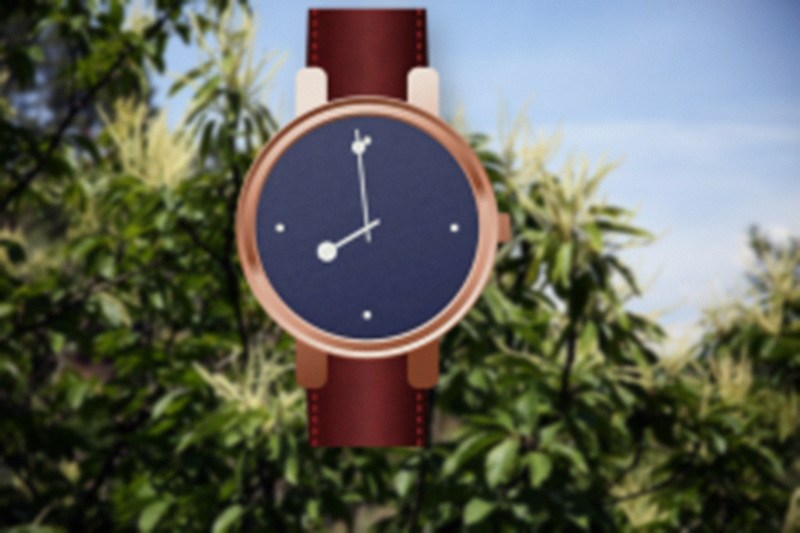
7:59
